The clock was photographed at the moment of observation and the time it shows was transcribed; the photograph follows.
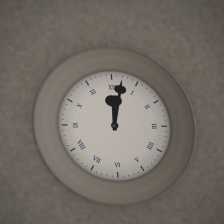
12:02
